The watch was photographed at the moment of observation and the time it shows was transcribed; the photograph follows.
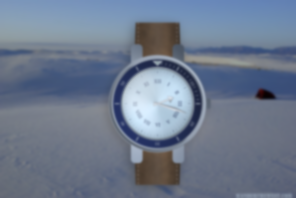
2:18
